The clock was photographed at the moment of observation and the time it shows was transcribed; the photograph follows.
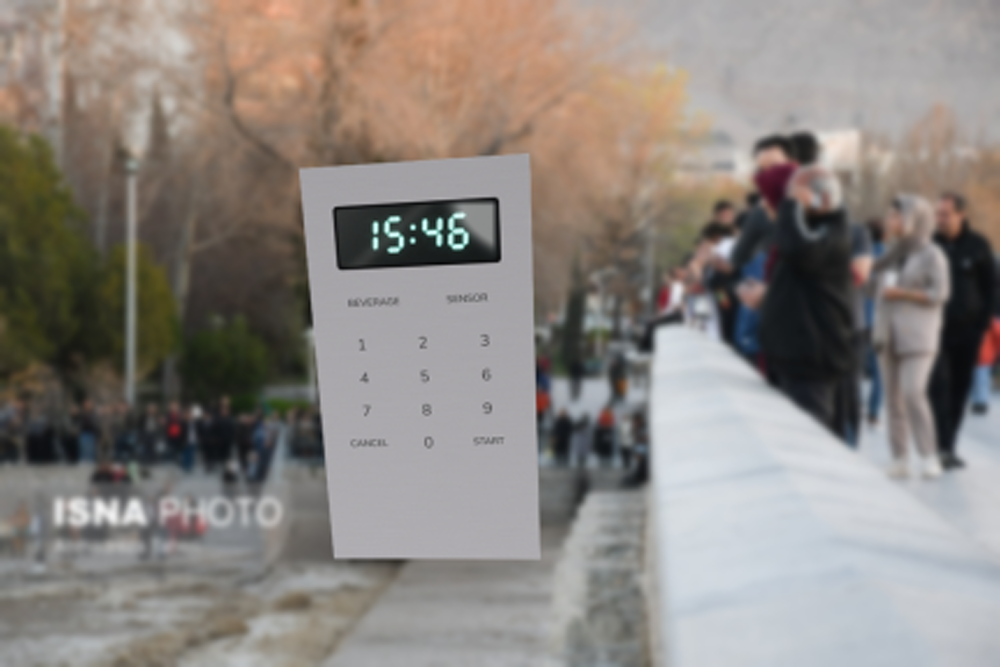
15:46
